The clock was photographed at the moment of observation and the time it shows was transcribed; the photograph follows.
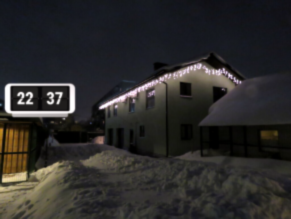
22:37
